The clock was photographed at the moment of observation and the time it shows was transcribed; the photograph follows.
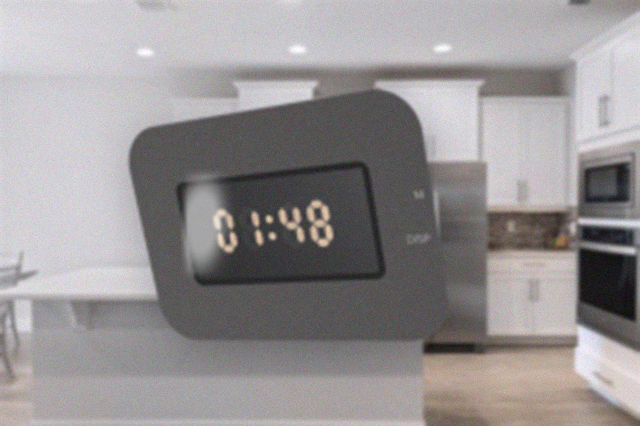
1:48
